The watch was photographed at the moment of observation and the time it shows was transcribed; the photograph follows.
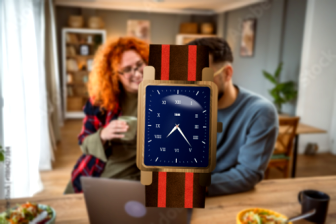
7:24
